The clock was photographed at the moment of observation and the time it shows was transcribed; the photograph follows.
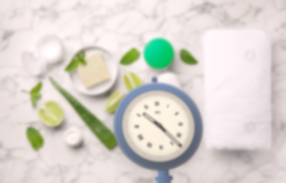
10:23
